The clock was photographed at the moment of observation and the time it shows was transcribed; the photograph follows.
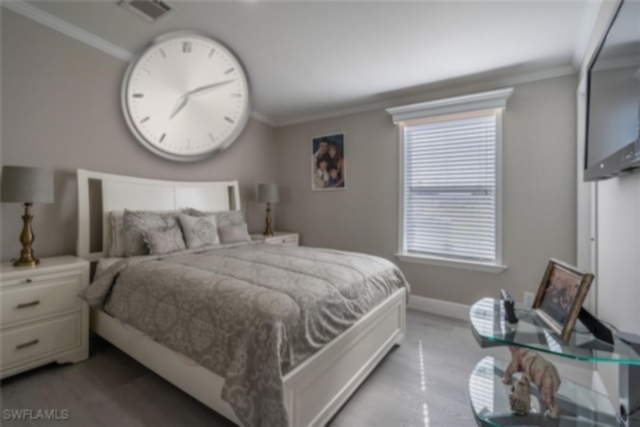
7:12
